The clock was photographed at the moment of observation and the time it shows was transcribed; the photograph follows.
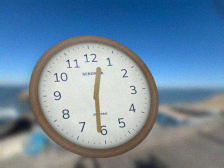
12:31
